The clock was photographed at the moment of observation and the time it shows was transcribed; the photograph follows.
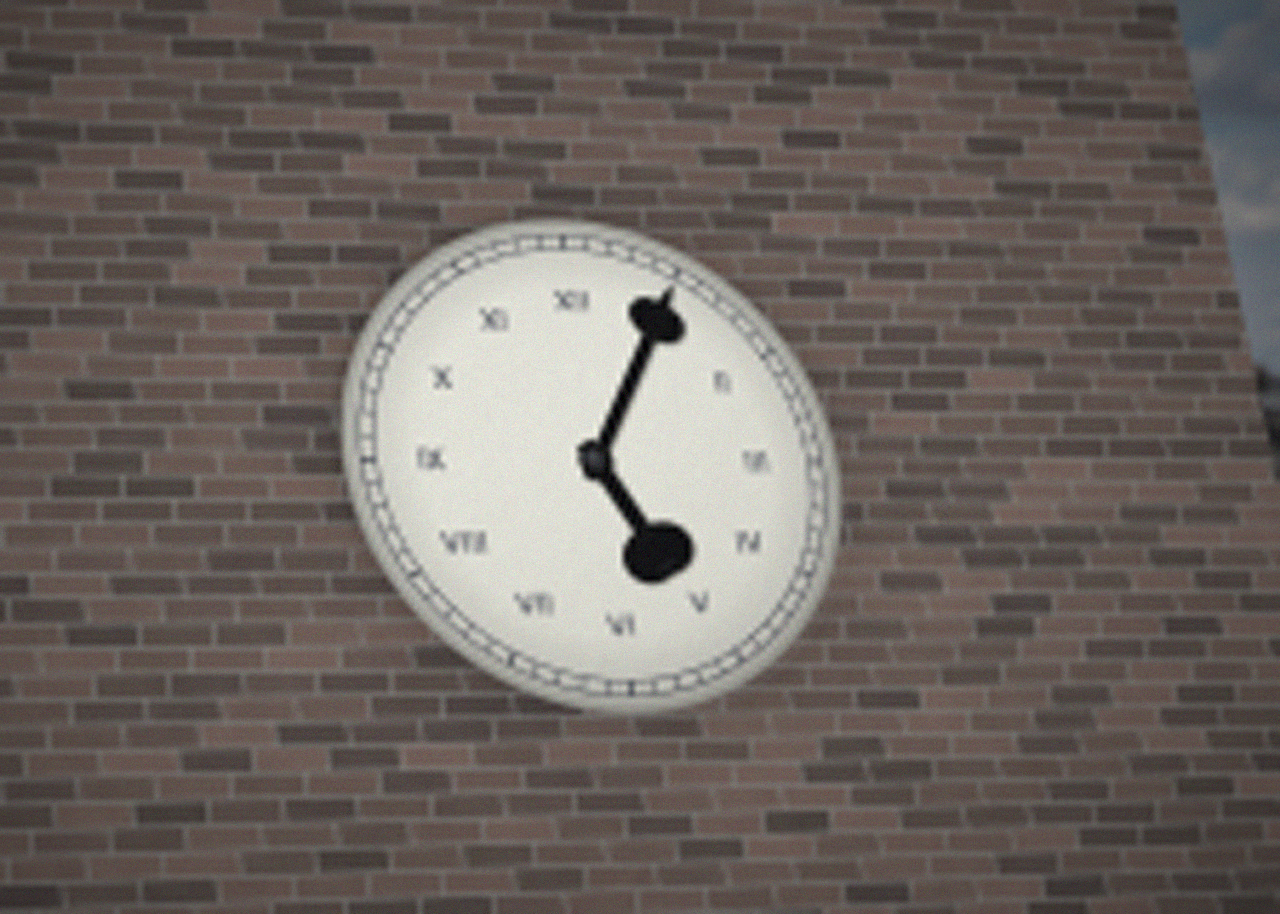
5:05
